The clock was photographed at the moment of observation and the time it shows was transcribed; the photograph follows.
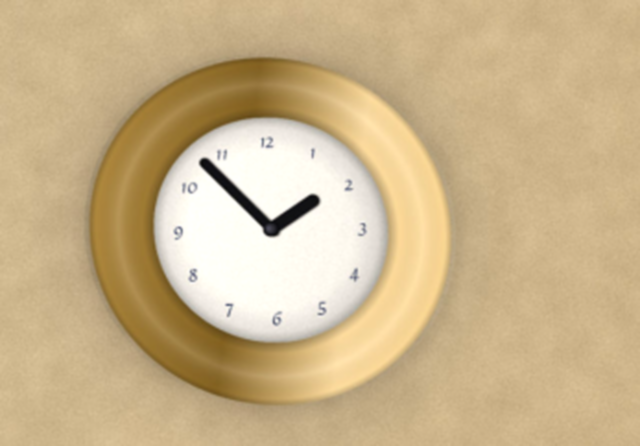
1:53
